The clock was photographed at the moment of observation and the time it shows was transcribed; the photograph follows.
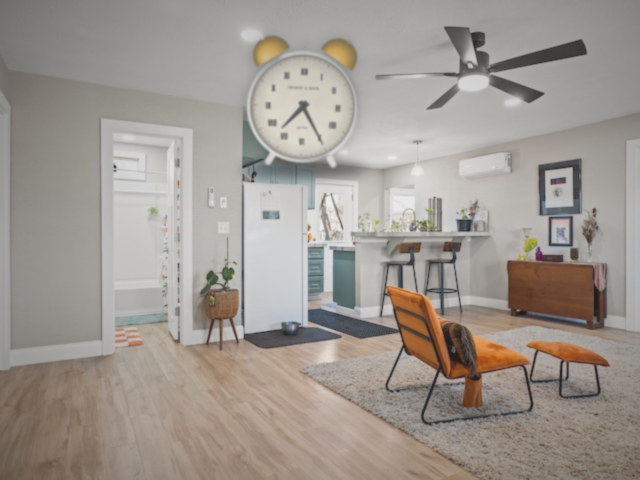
7:25
